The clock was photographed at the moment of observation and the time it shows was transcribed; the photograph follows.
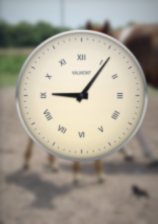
9:06
